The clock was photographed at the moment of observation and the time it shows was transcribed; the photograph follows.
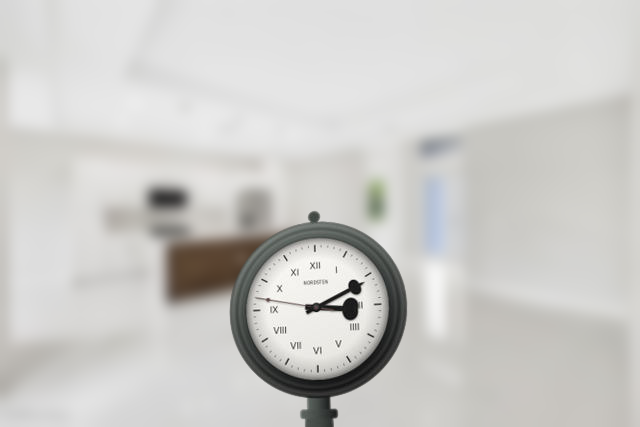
3:10:47
